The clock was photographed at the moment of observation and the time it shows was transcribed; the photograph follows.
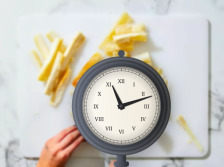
11:12
